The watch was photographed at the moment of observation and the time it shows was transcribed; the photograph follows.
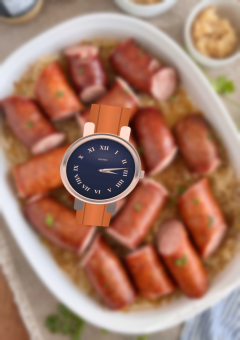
3:13
